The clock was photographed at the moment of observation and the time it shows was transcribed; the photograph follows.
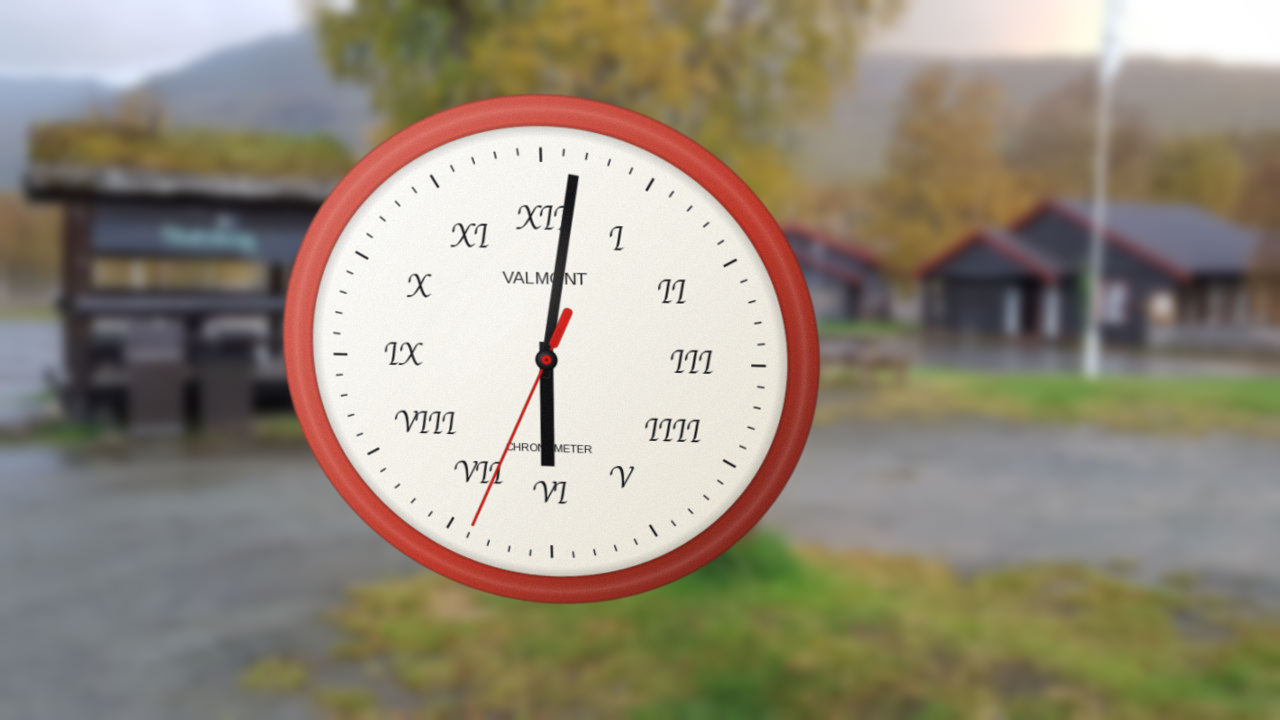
6:01:34
